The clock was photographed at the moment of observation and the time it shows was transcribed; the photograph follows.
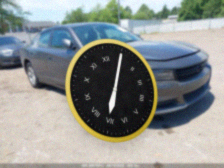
7:05
